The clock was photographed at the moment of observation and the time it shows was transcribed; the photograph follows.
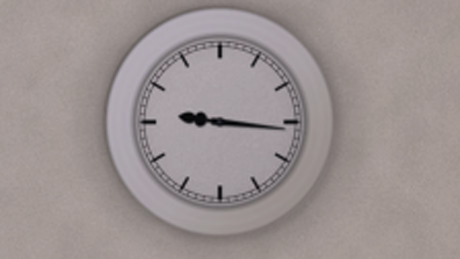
9:16
